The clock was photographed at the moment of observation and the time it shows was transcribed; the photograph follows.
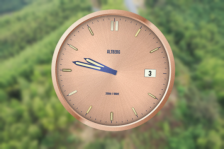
9:47
